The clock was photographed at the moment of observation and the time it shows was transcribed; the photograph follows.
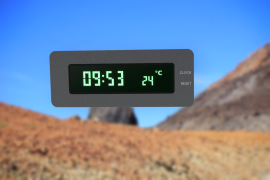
9:53
